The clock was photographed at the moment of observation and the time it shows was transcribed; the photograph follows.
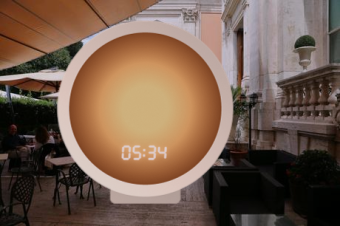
5:34
